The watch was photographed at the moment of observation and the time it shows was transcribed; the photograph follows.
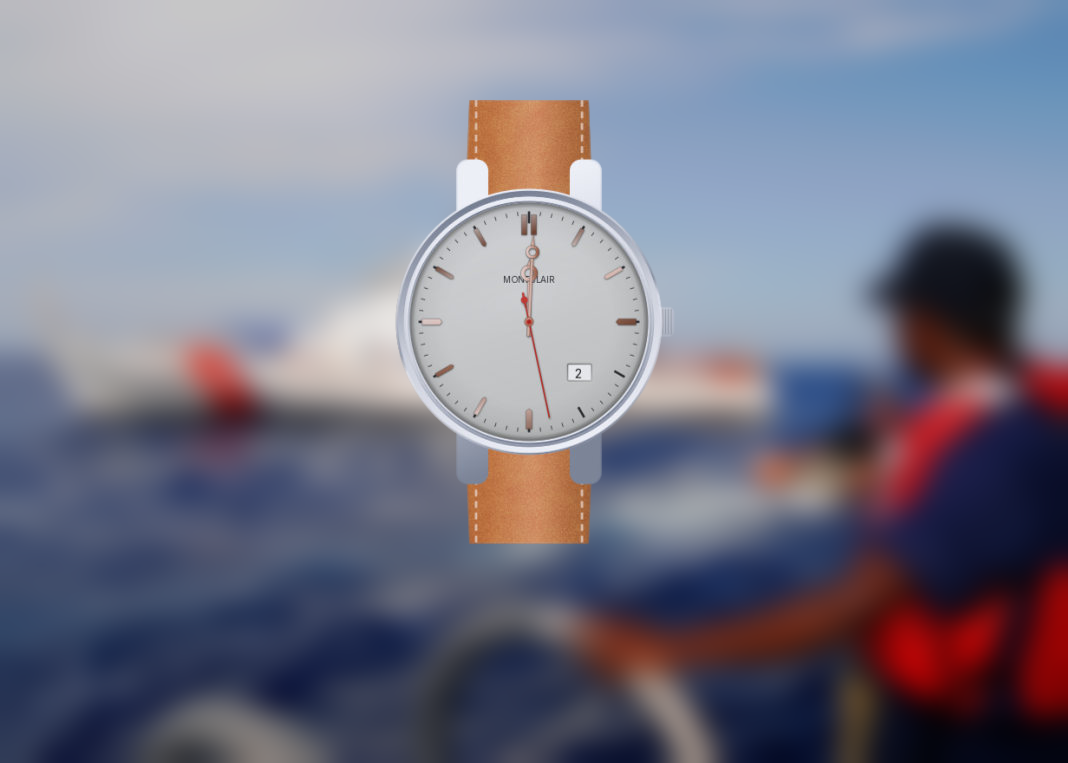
12:00:28
